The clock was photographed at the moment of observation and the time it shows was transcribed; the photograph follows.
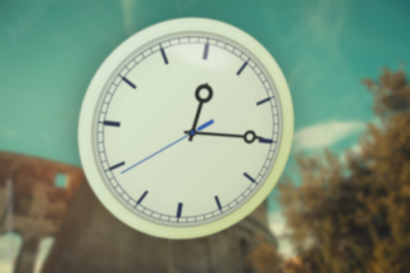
12:14:39
